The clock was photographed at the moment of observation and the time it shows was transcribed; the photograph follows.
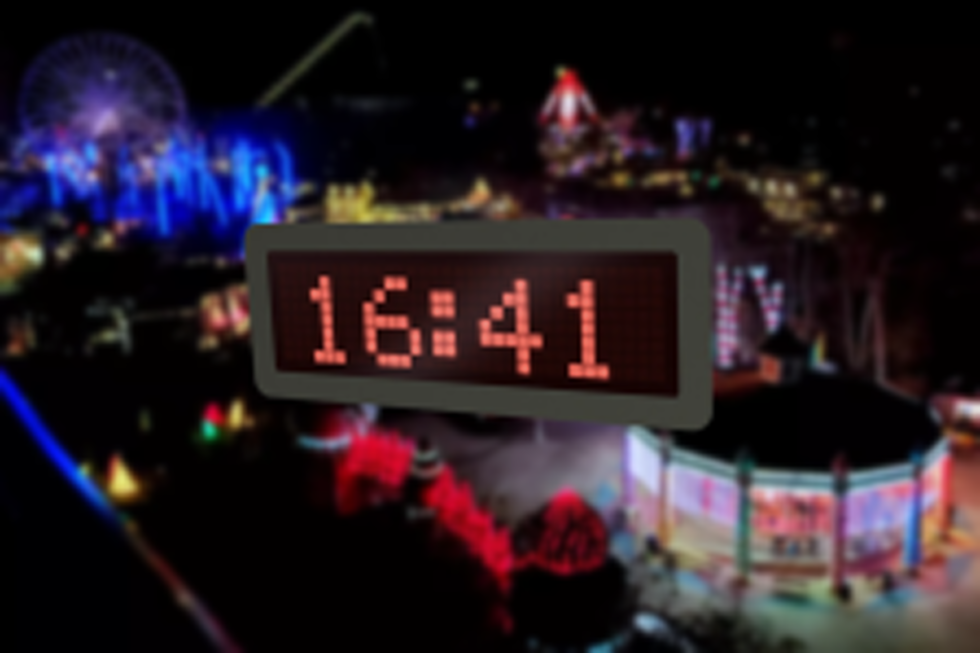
16:41
